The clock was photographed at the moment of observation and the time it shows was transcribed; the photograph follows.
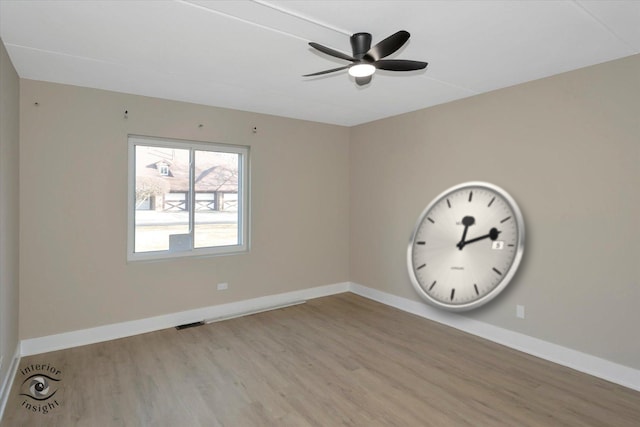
12:12
